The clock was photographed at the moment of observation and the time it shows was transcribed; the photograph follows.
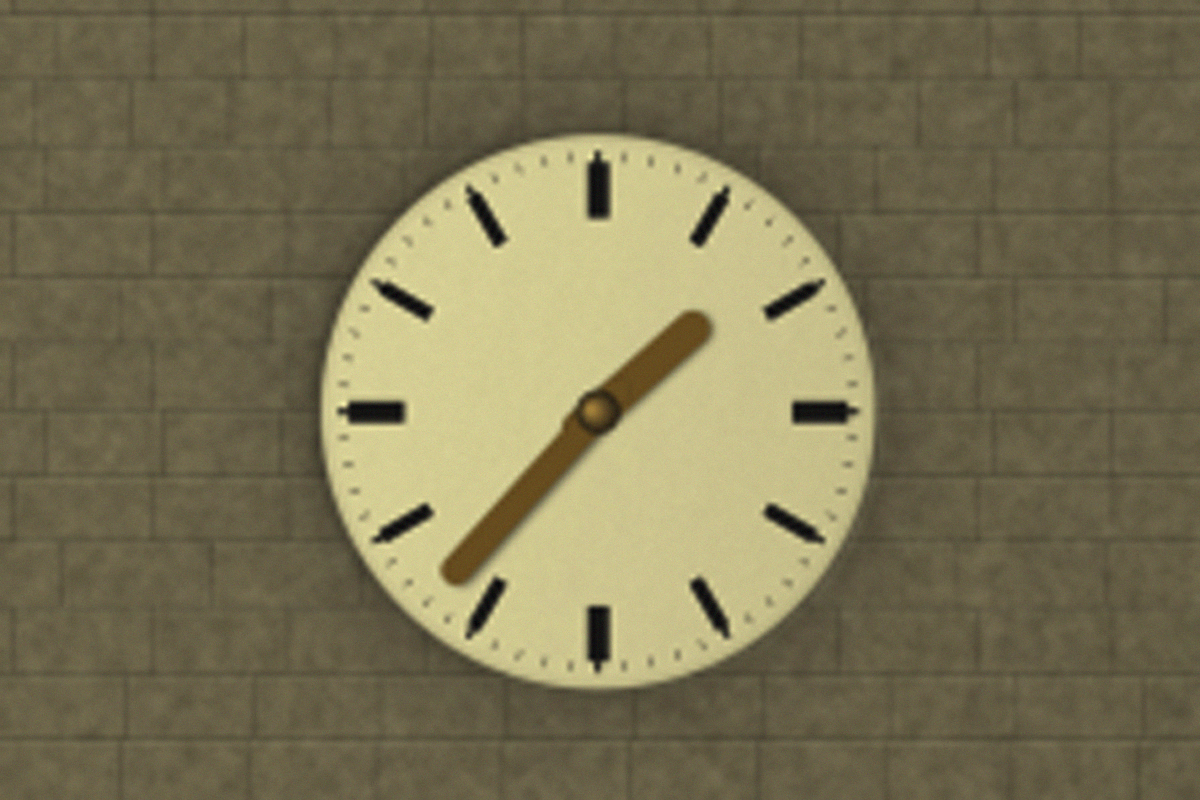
1:37
